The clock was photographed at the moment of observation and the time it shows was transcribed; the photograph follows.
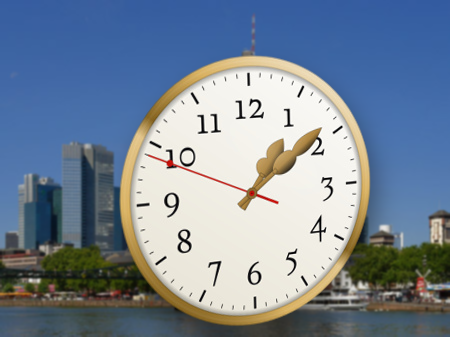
1:08:49
